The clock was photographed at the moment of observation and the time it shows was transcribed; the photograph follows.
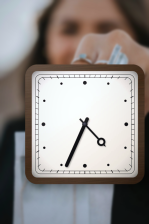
4:34
